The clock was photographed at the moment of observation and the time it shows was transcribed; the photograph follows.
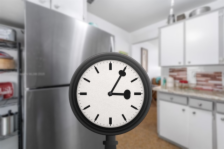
3:05
